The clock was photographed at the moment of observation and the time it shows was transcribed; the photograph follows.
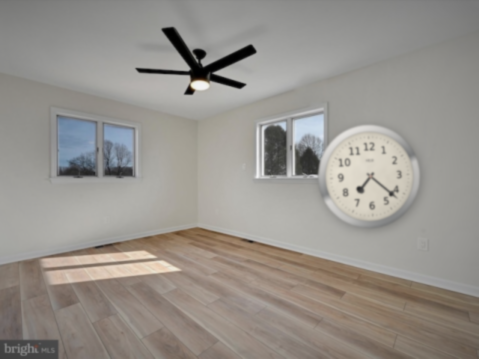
7:22
